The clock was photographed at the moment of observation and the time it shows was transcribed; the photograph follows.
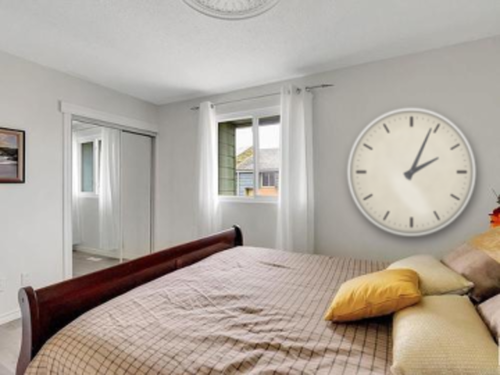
2:04
